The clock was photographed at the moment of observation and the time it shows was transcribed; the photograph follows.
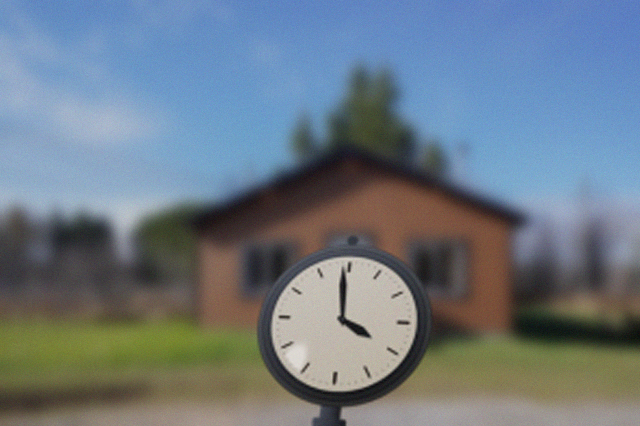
3:59
